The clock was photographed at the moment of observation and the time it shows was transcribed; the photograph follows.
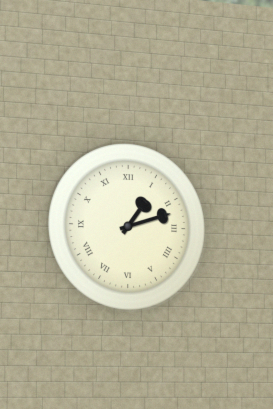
1:12
